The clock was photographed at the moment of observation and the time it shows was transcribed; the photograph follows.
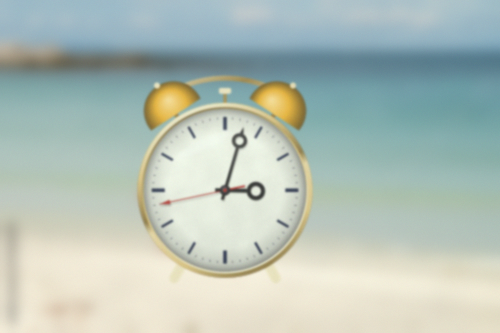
3:02:43
